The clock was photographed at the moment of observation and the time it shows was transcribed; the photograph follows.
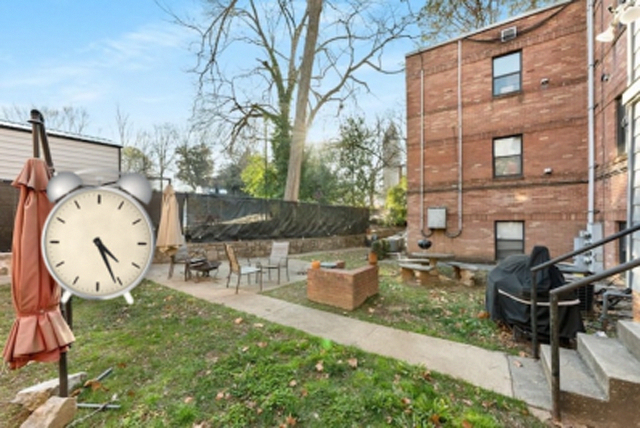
4:26
